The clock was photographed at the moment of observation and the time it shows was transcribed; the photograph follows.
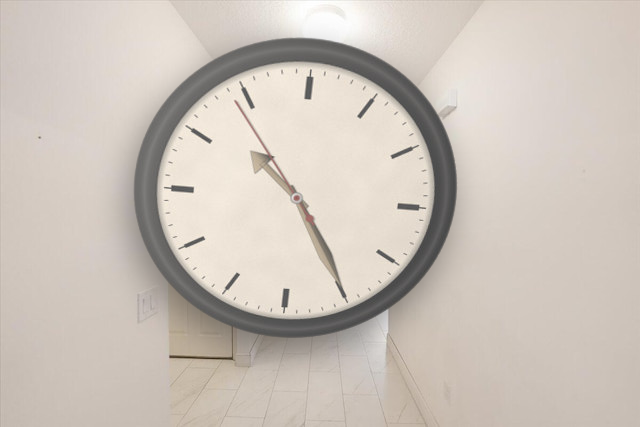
10:24:54
